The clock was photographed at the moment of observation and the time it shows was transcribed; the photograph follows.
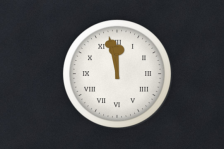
11:58
